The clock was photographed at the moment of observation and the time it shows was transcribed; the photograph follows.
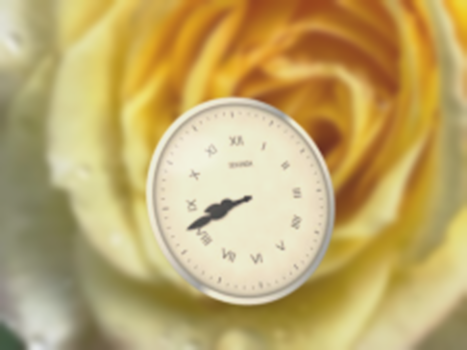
8:42
